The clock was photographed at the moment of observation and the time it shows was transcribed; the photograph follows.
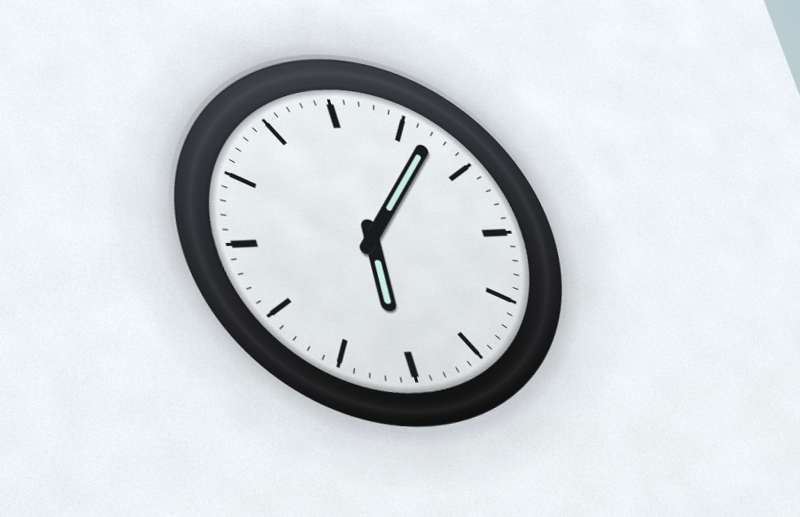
6:07
